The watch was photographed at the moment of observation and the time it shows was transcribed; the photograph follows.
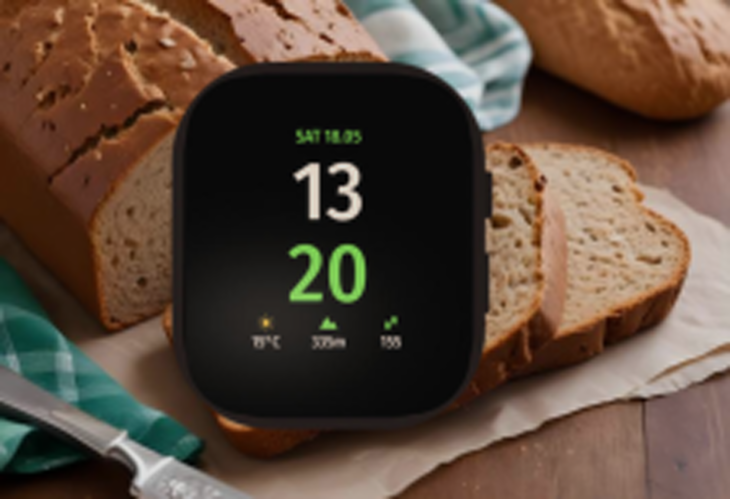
13:20
